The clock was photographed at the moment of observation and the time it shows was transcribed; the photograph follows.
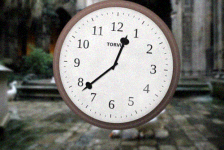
12:38
